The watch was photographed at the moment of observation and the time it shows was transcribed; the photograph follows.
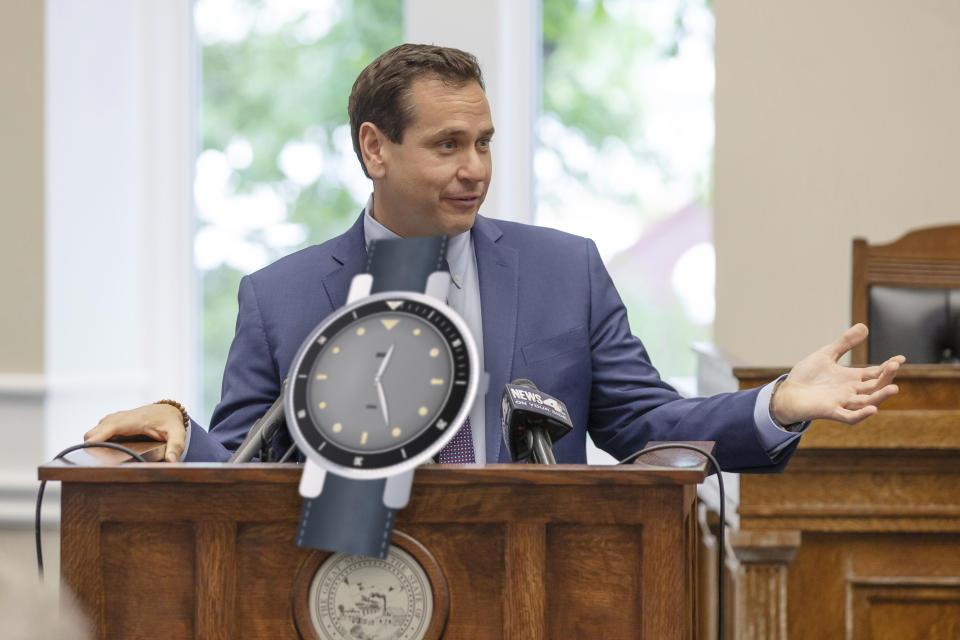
12:26
